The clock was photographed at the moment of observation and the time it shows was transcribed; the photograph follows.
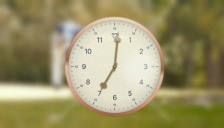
7:01
